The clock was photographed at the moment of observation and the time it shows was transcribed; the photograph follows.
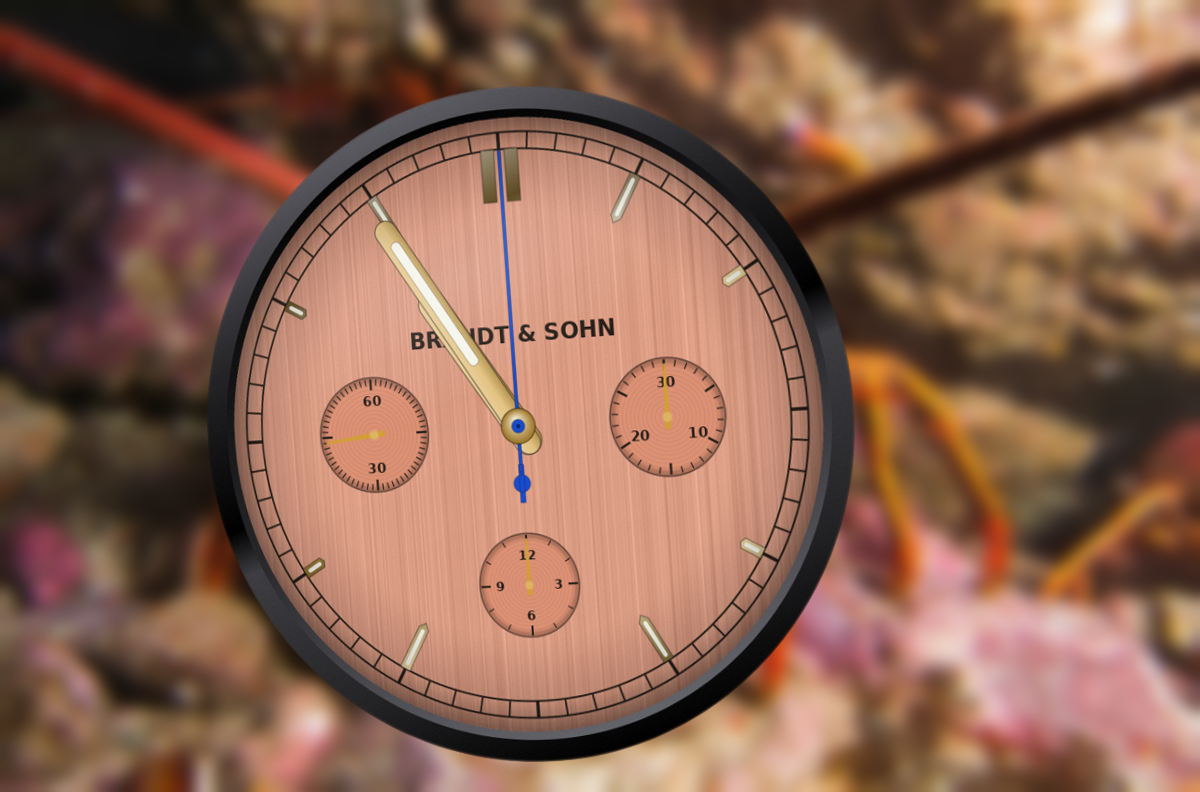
10:54:44
